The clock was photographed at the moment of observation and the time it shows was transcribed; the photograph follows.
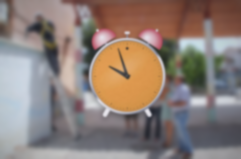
9:57
